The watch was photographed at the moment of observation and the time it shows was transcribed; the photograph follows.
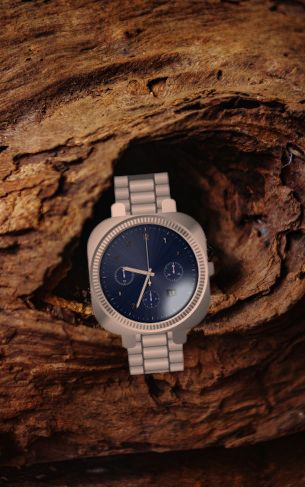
9:34
